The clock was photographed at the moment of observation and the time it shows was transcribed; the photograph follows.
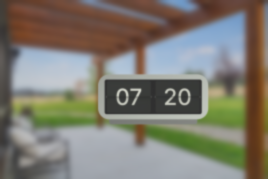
7:20
